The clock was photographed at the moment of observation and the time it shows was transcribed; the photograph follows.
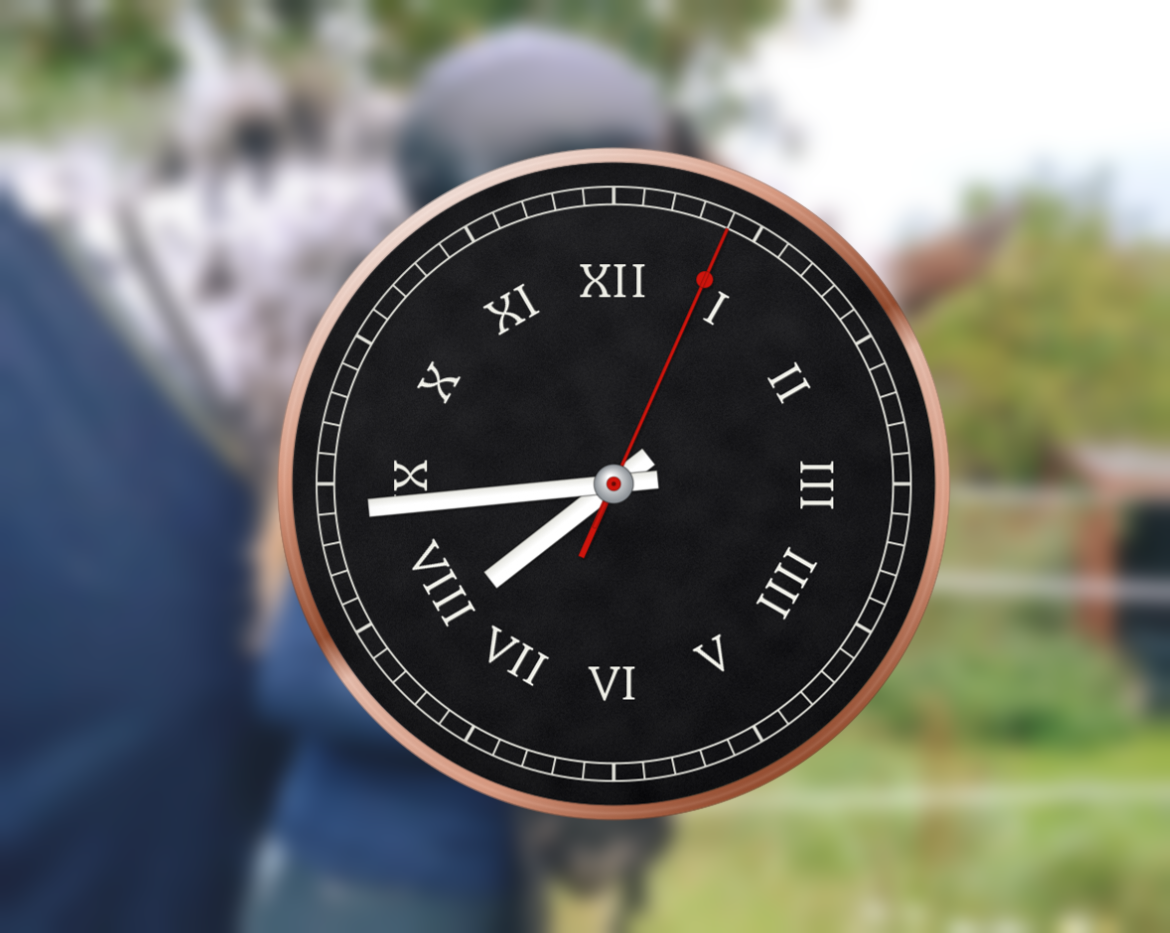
7:44:04
